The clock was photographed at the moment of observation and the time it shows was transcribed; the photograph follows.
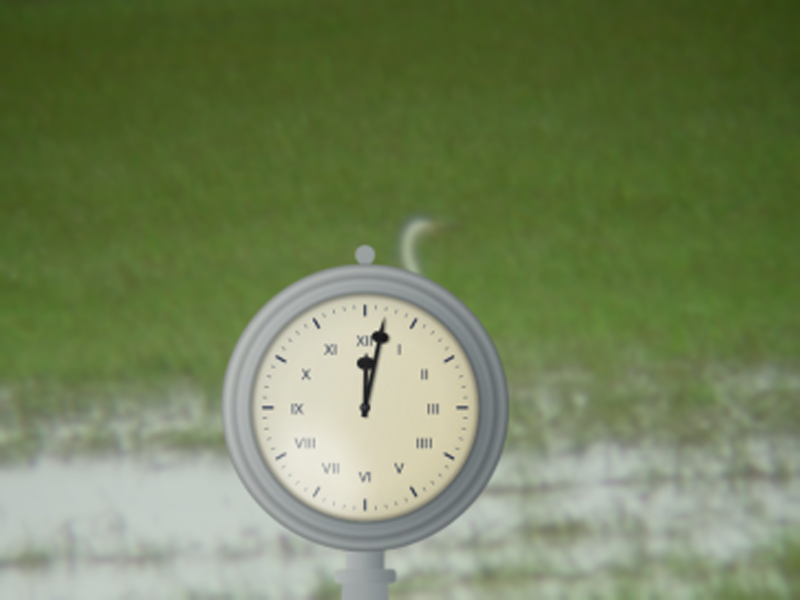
12:02
